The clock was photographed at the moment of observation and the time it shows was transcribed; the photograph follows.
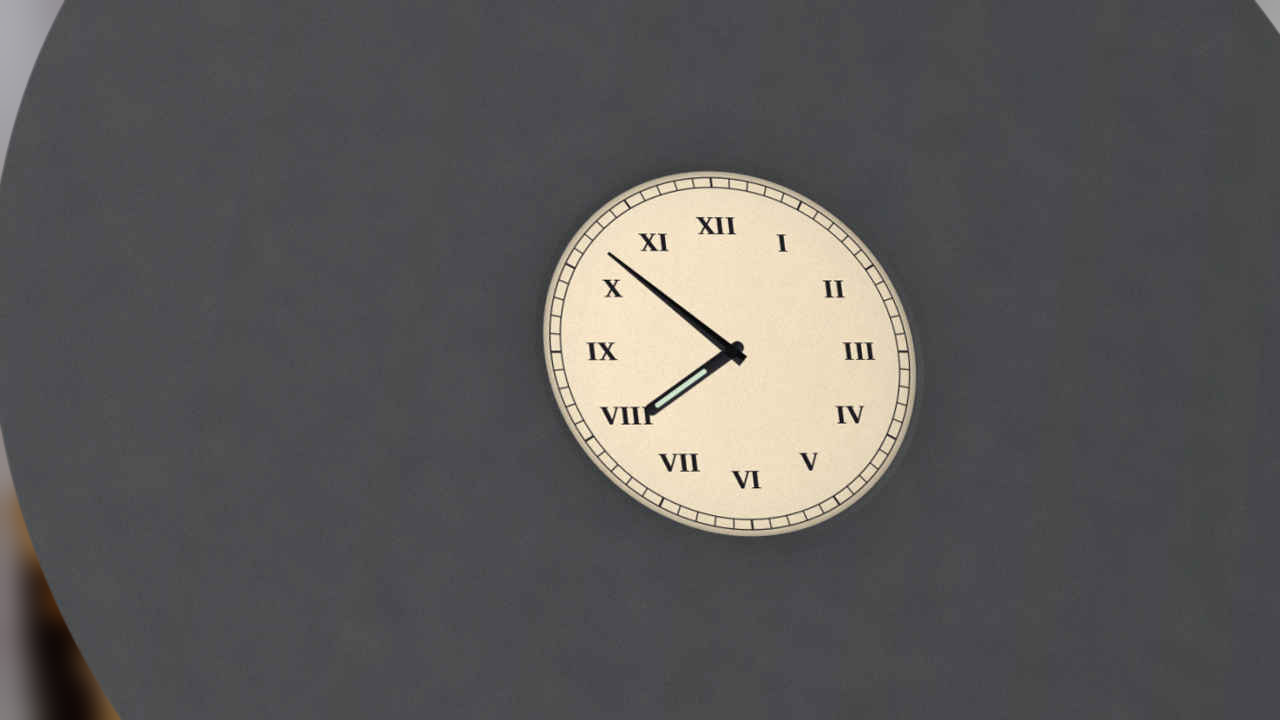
7:52
